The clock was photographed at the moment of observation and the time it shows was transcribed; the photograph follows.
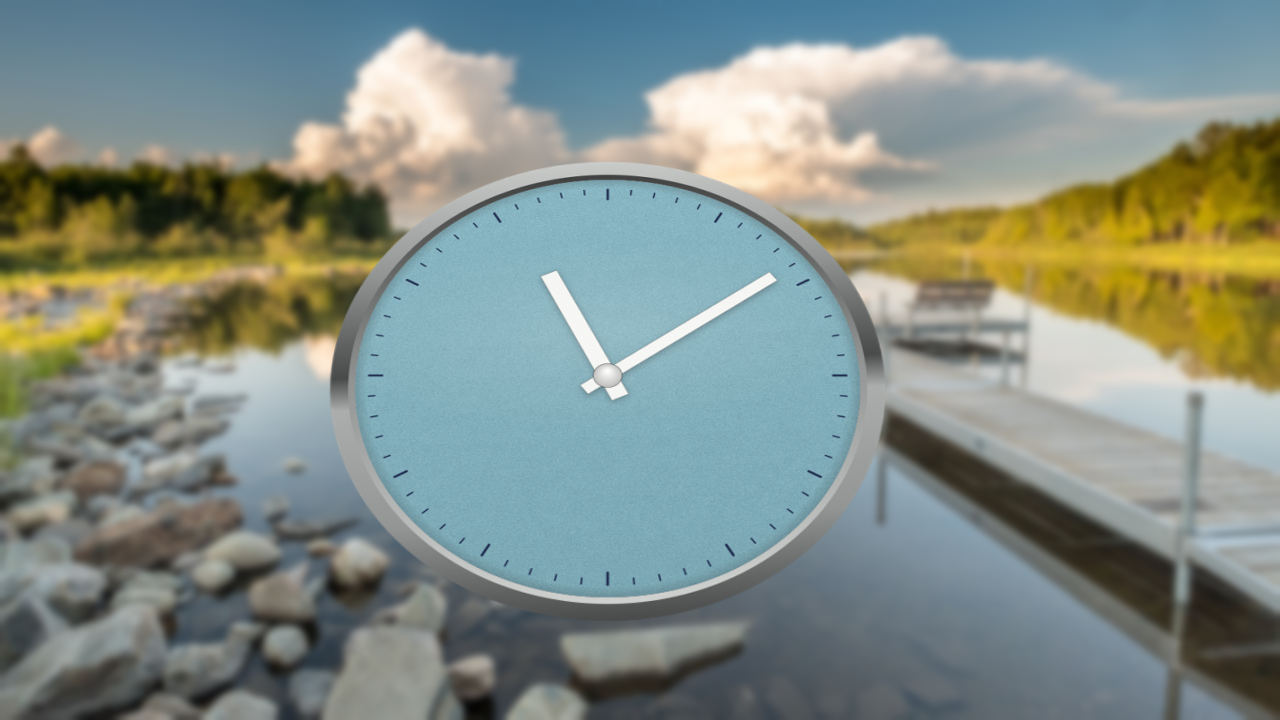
11:09
